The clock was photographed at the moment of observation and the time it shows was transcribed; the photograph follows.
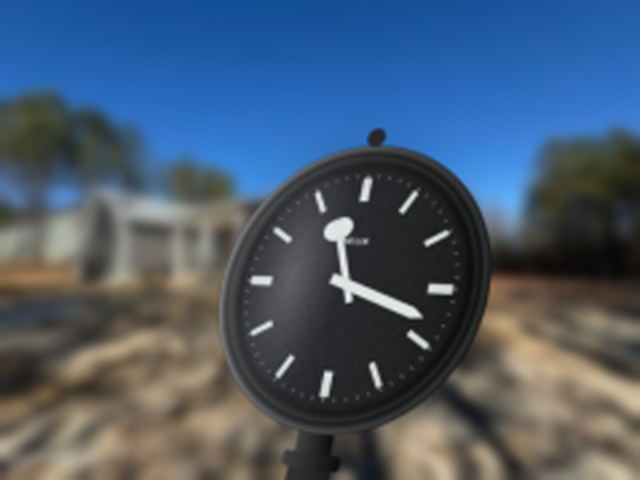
11:18
